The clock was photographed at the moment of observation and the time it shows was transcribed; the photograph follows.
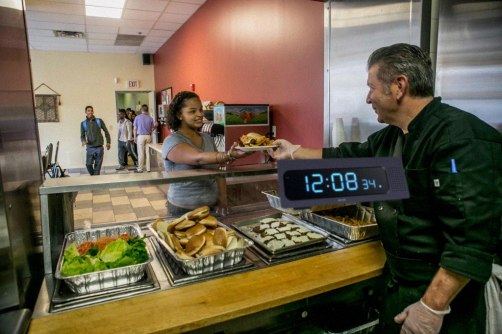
12:08:34
